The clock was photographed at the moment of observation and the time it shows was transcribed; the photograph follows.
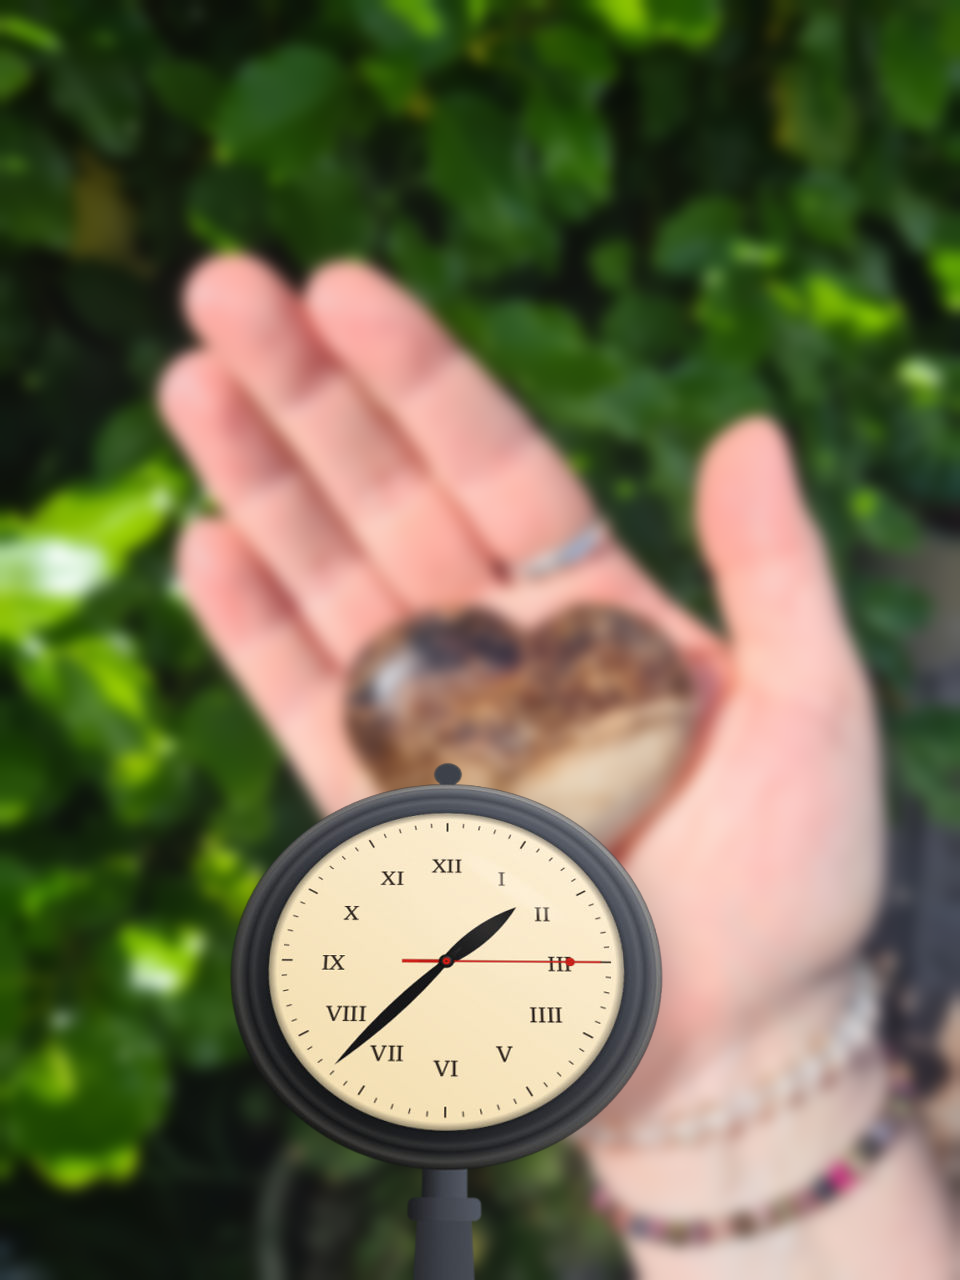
1:37:15
